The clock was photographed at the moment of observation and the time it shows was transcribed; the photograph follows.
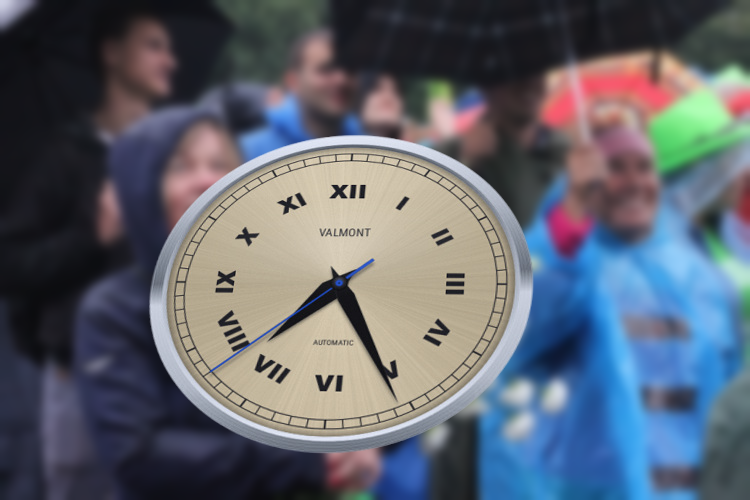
7:25:38
